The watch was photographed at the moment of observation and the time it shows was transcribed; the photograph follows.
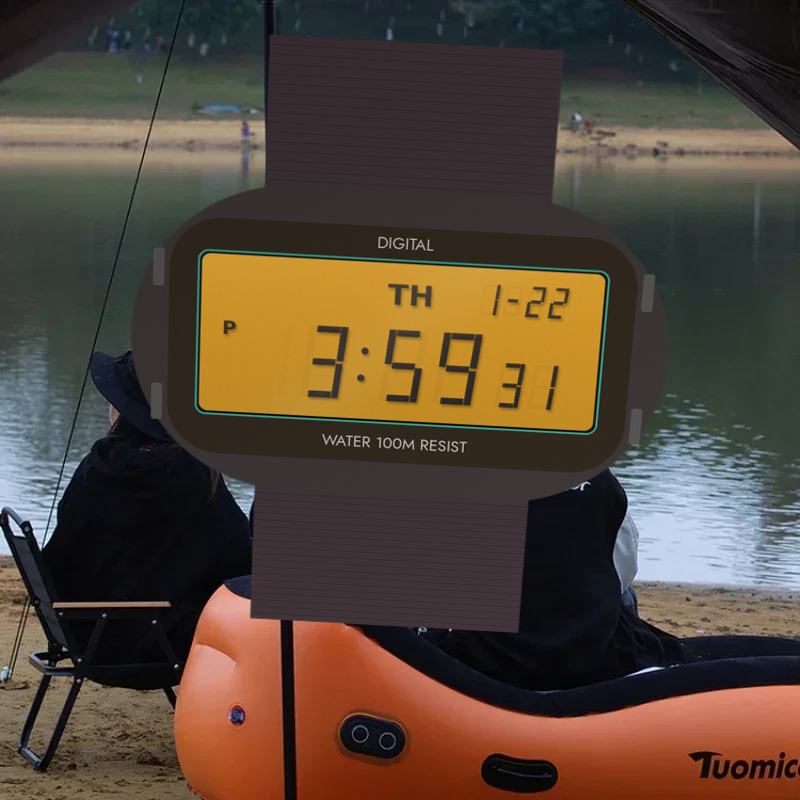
3:59:31
